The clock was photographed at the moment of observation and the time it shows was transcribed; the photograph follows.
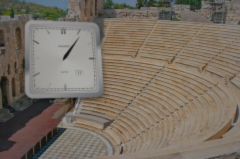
1:06
